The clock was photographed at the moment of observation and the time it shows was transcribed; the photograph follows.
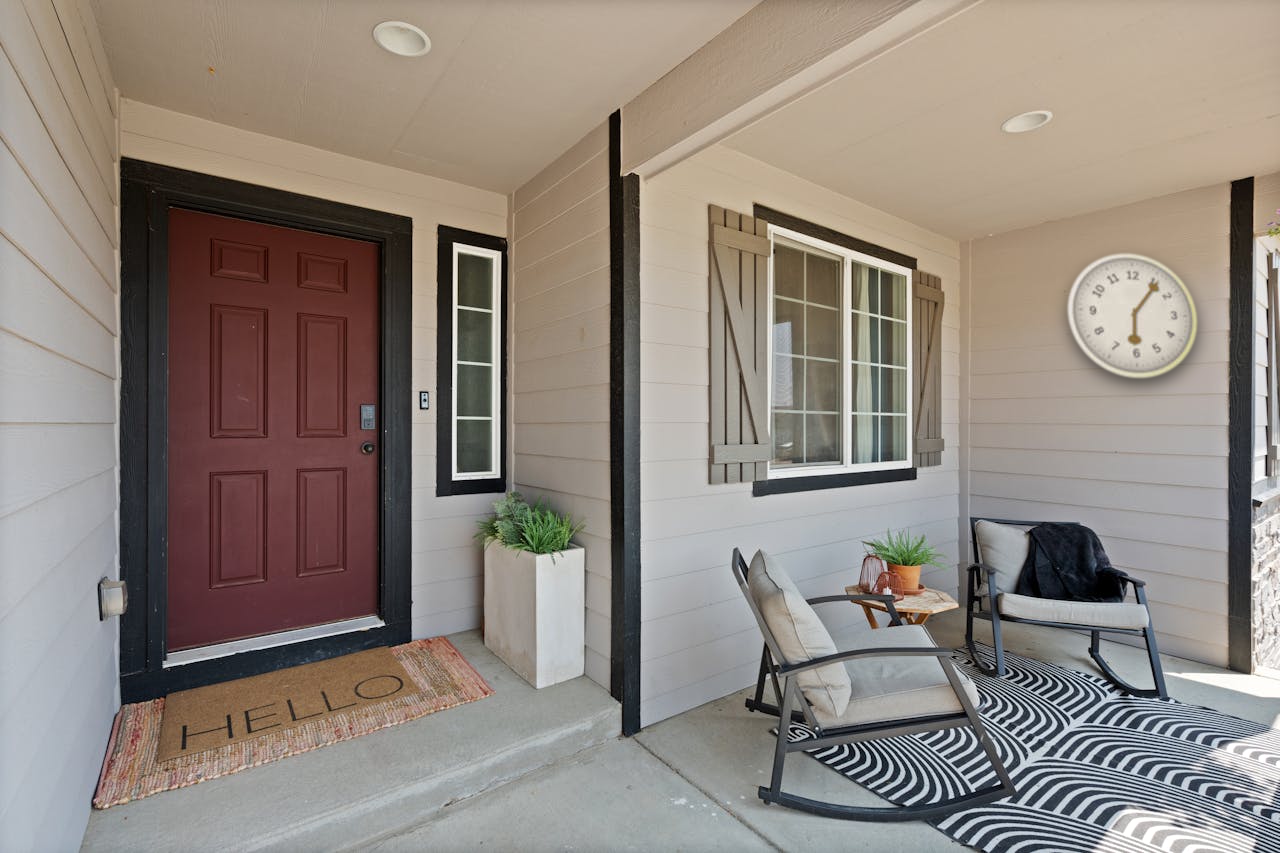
6:06
